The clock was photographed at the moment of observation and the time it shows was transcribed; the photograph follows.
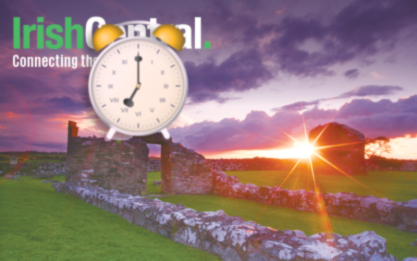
7:00
